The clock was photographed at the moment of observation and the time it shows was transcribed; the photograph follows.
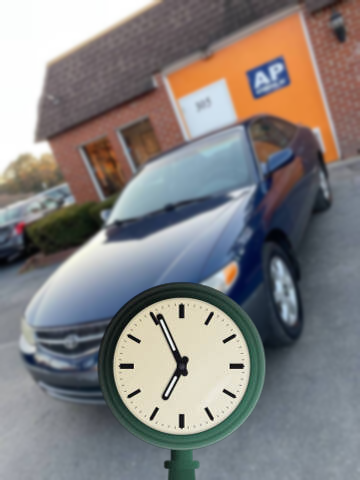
6:56
